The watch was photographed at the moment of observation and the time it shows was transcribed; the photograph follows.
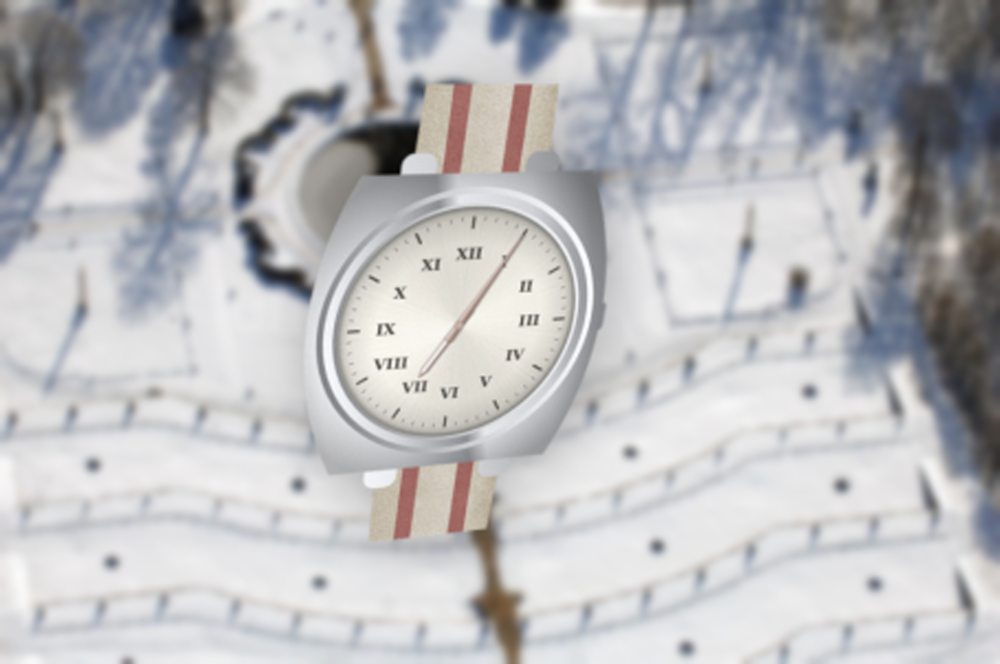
7:05
